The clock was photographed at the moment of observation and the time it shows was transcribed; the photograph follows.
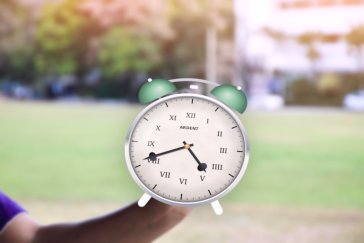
4:41
